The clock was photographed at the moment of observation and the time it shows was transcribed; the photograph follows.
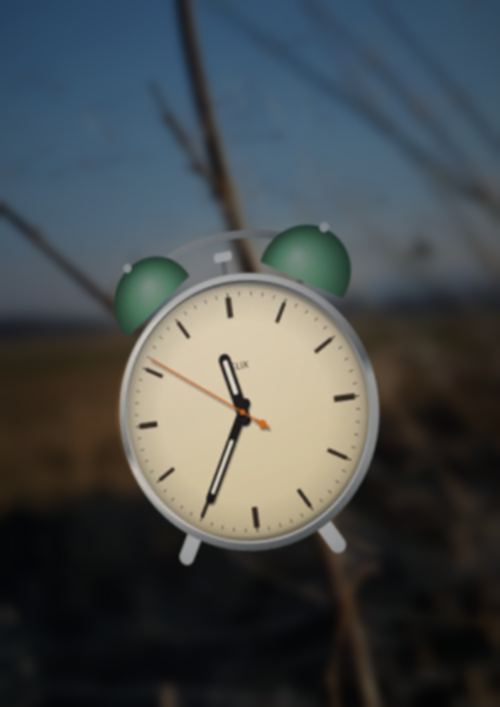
11:34:51
